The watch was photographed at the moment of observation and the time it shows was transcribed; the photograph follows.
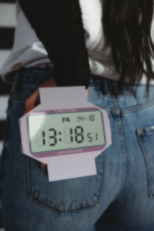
13:18
